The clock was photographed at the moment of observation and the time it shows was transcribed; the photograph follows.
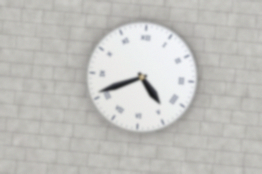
4:41
